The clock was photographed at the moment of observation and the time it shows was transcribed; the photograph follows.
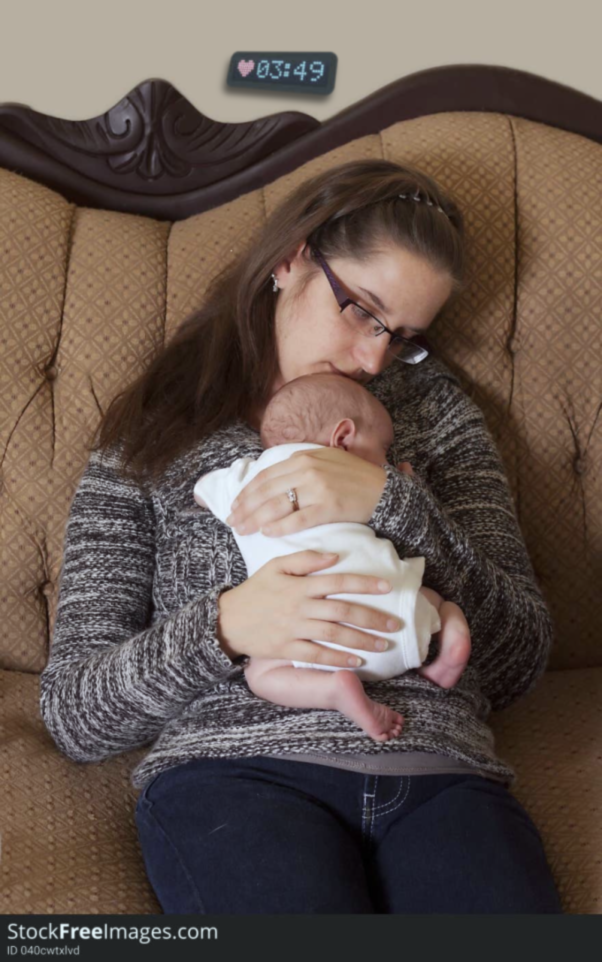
3:49
